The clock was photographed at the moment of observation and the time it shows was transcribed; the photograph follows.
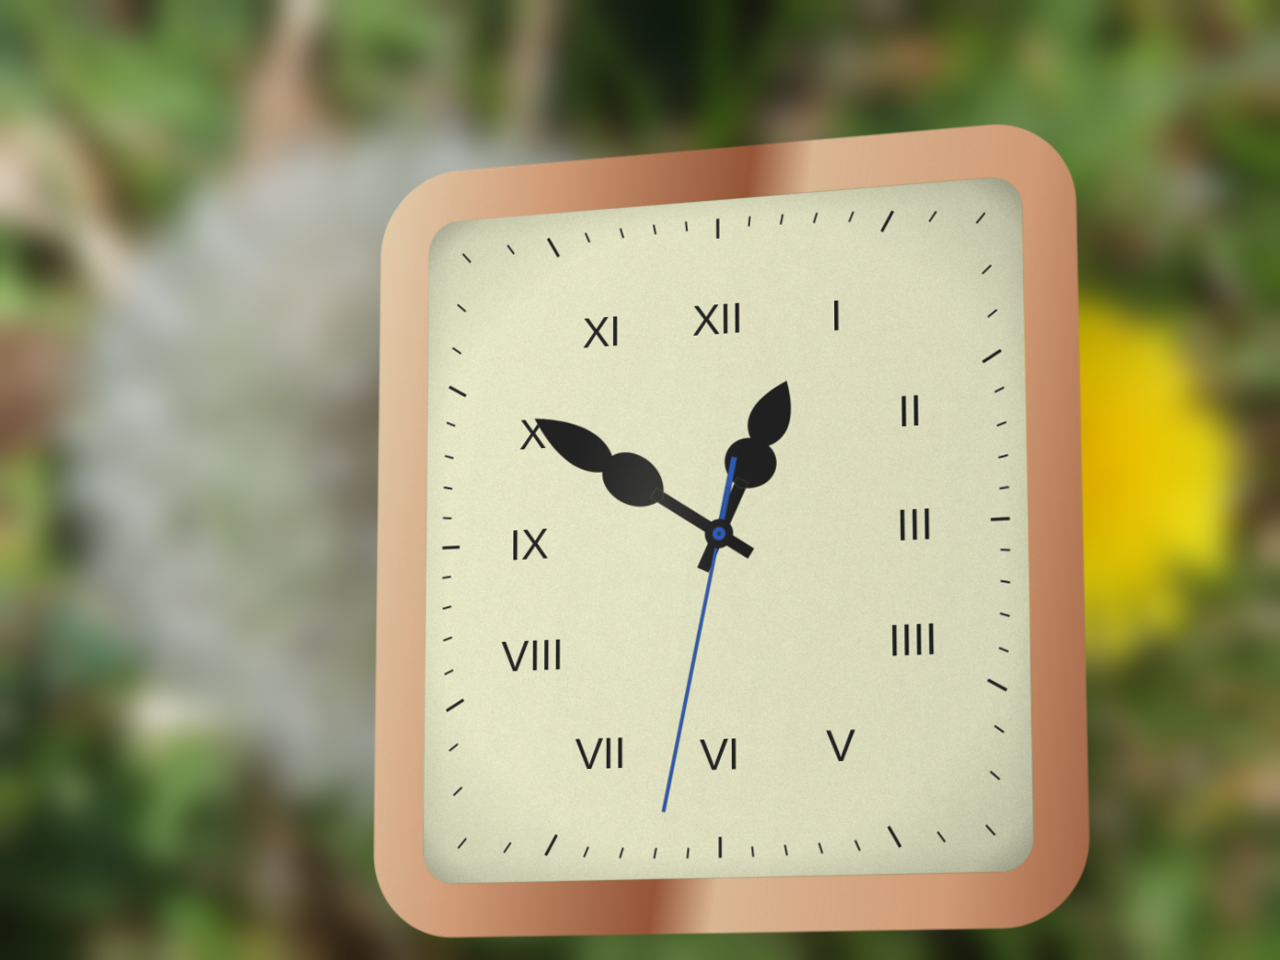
12:50:32
